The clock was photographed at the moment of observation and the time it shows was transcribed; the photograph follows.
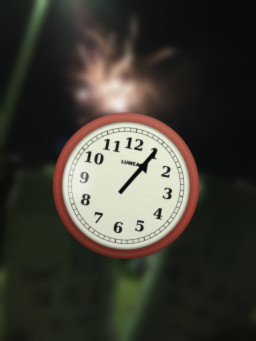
1:05
